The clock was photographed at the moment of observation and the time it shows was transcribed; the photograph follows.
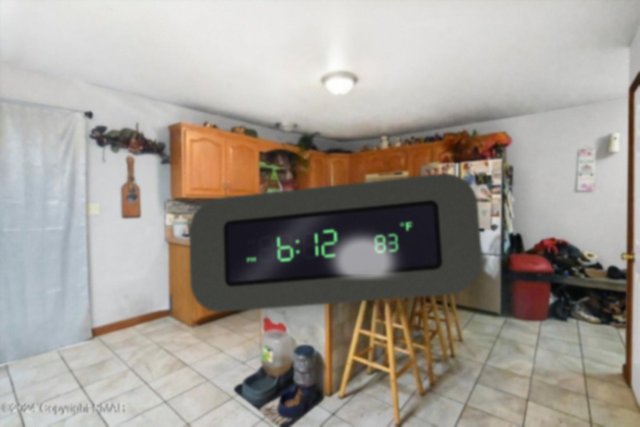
6:12
